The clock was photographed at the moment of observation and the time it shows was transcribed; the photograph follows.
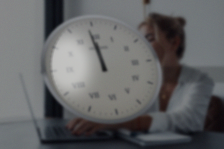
11:59
